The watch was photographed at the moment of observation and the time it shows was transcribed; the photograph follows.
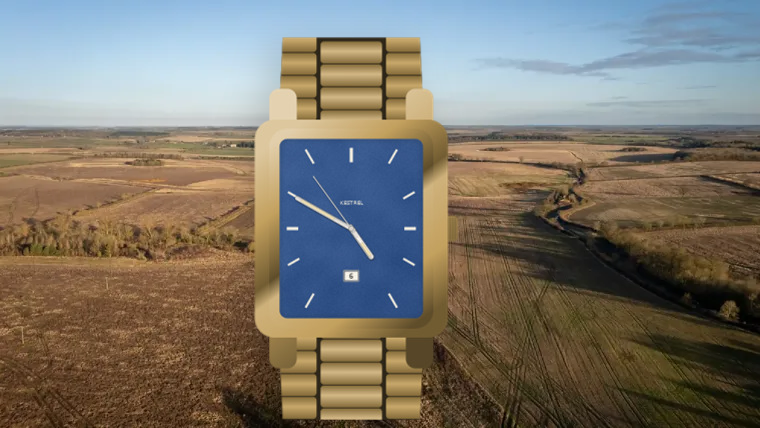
4:49:54
